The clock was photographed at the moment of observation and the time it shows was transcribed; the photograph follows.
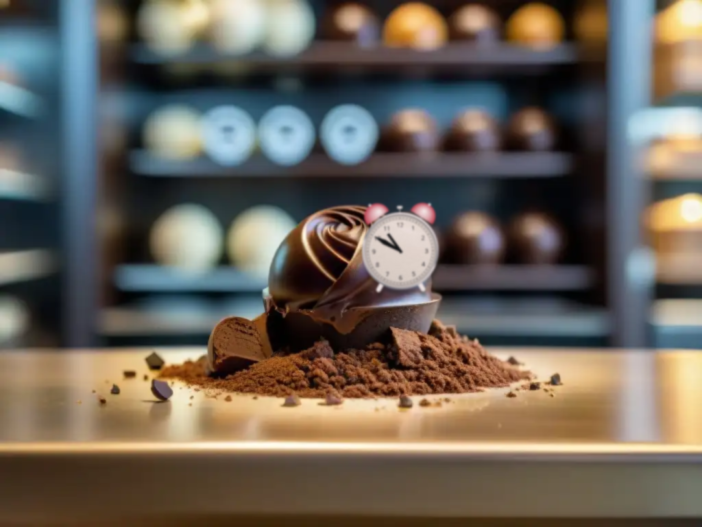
10:50
